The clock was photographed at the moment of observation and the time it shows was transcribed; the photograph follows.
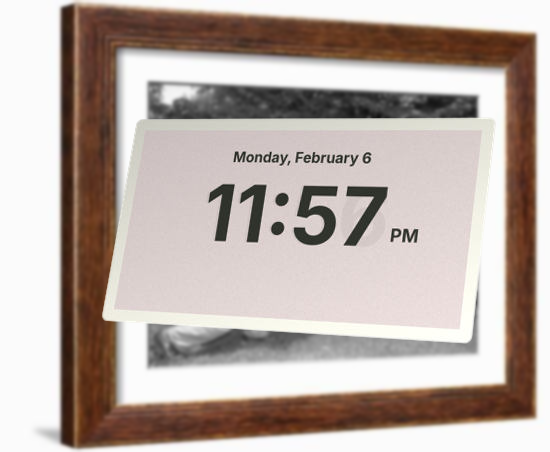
11:57
